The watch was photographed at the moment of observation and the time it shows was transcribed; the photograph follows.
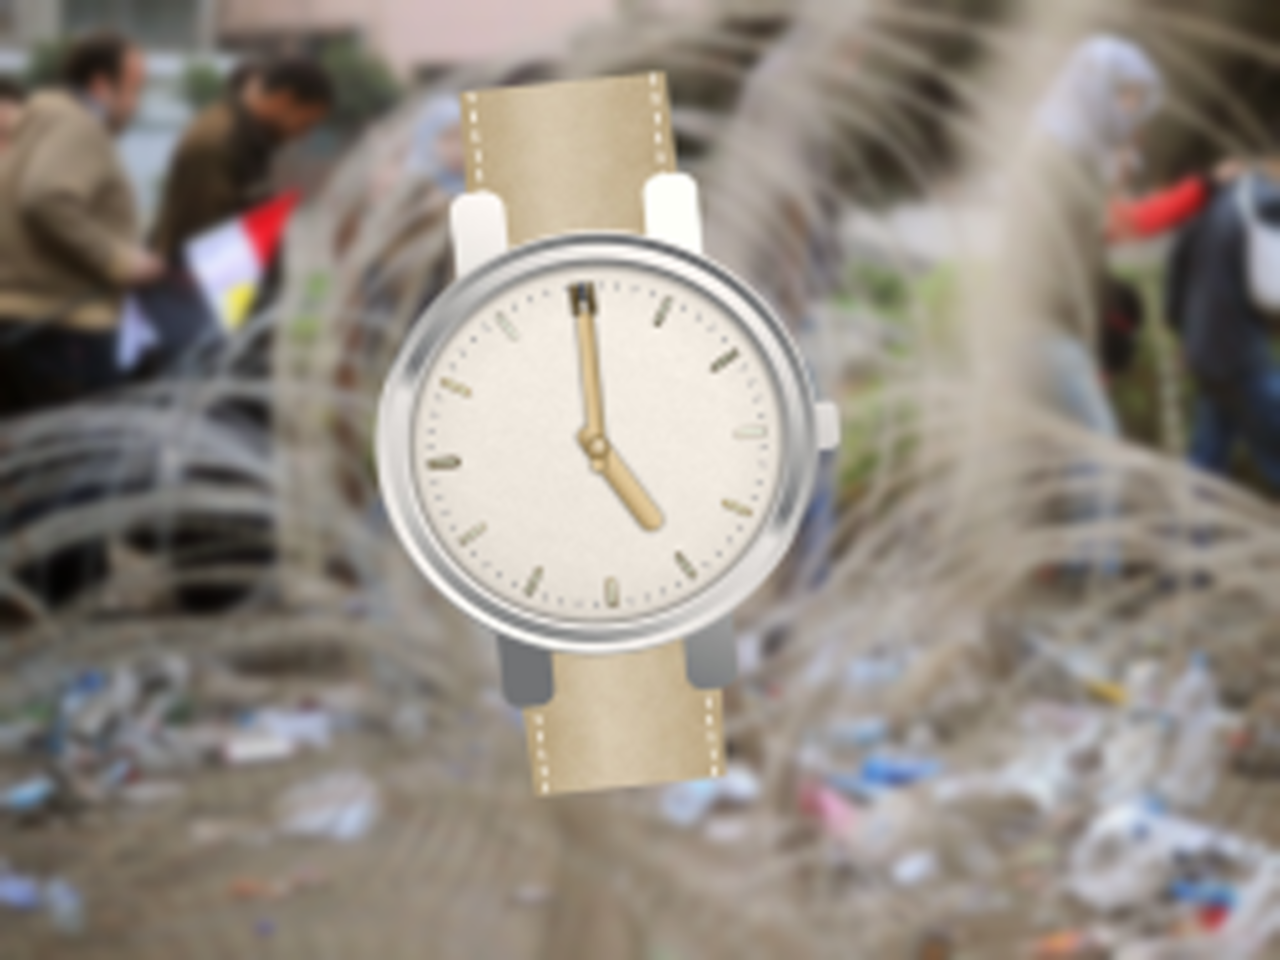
5:00
